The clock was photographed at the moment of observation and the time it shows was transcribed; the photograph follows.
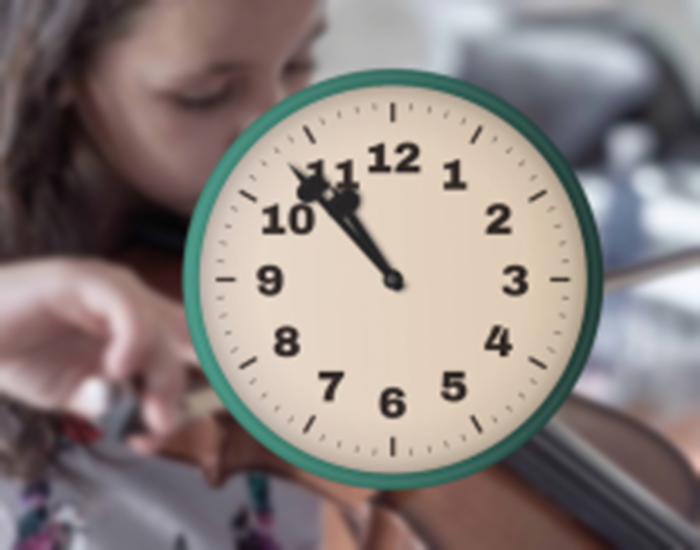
10:53
